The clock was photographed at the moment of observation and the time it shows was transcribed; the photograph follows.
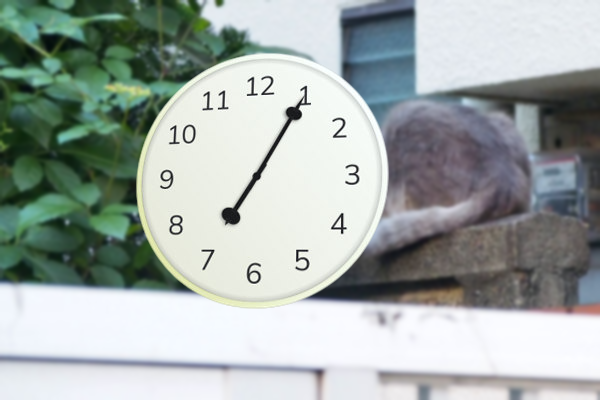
7:05
